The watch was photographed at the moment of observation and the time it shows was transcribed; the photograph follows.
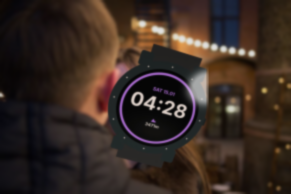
4:28
